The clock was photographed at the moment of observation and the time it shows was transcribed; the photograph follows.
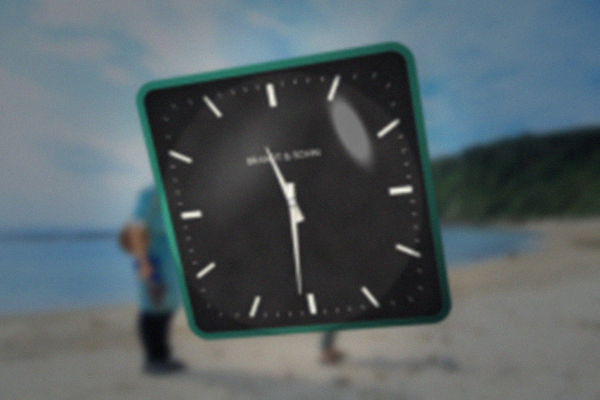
11:31
